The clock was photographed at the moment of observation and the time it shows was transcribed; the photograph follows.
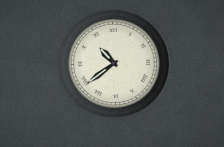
10:39
